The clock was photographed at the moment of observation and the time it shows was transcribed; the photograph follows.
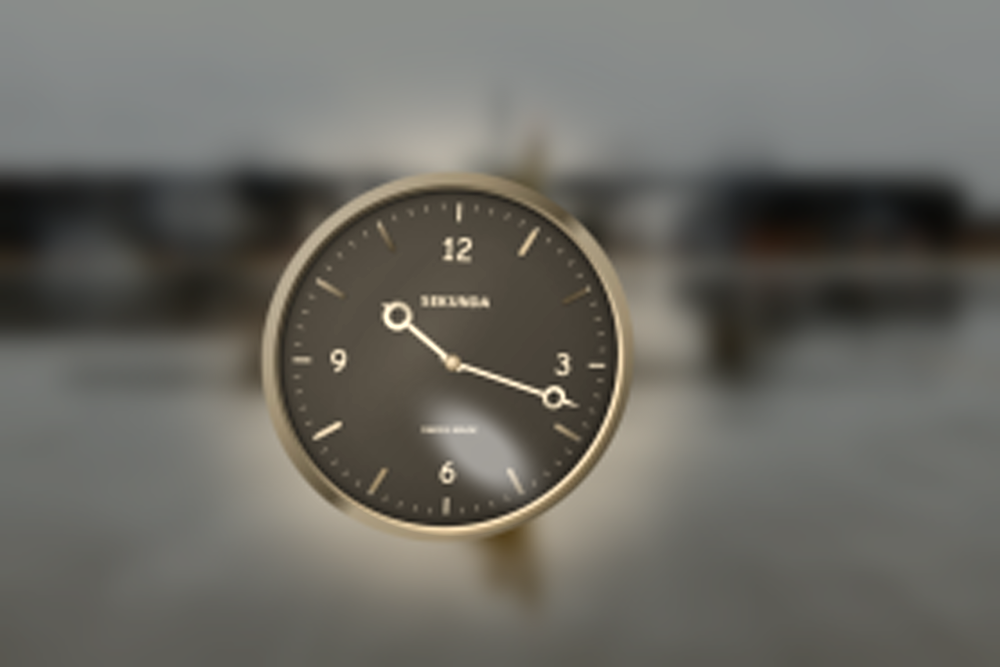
10:18
